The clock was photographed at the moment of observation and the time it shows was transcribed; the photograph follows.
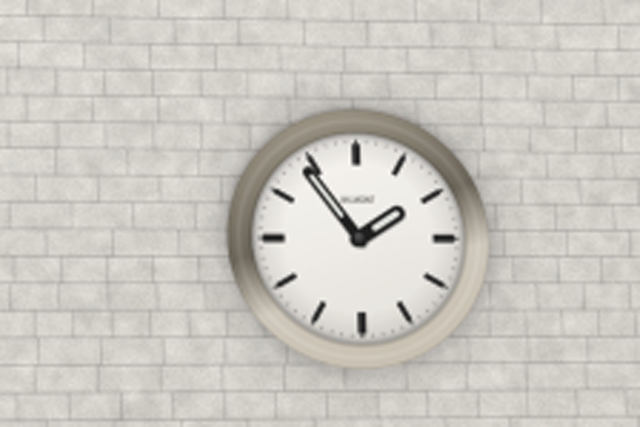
1:54
